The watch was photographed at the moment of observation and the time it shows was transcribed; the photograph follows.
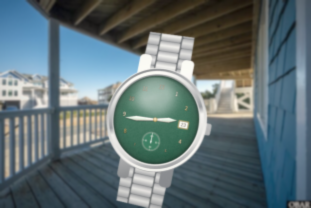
2:44
